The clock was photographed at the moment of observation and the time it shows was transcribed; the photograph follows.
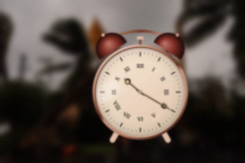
10:20
